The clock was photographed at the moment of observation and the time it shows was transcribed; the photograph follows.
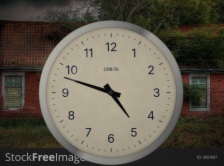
4:48
